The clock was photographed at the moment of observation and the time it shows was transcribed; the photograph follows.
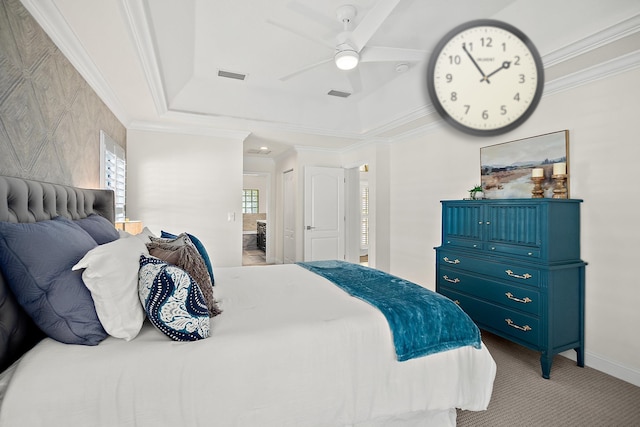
1:54
